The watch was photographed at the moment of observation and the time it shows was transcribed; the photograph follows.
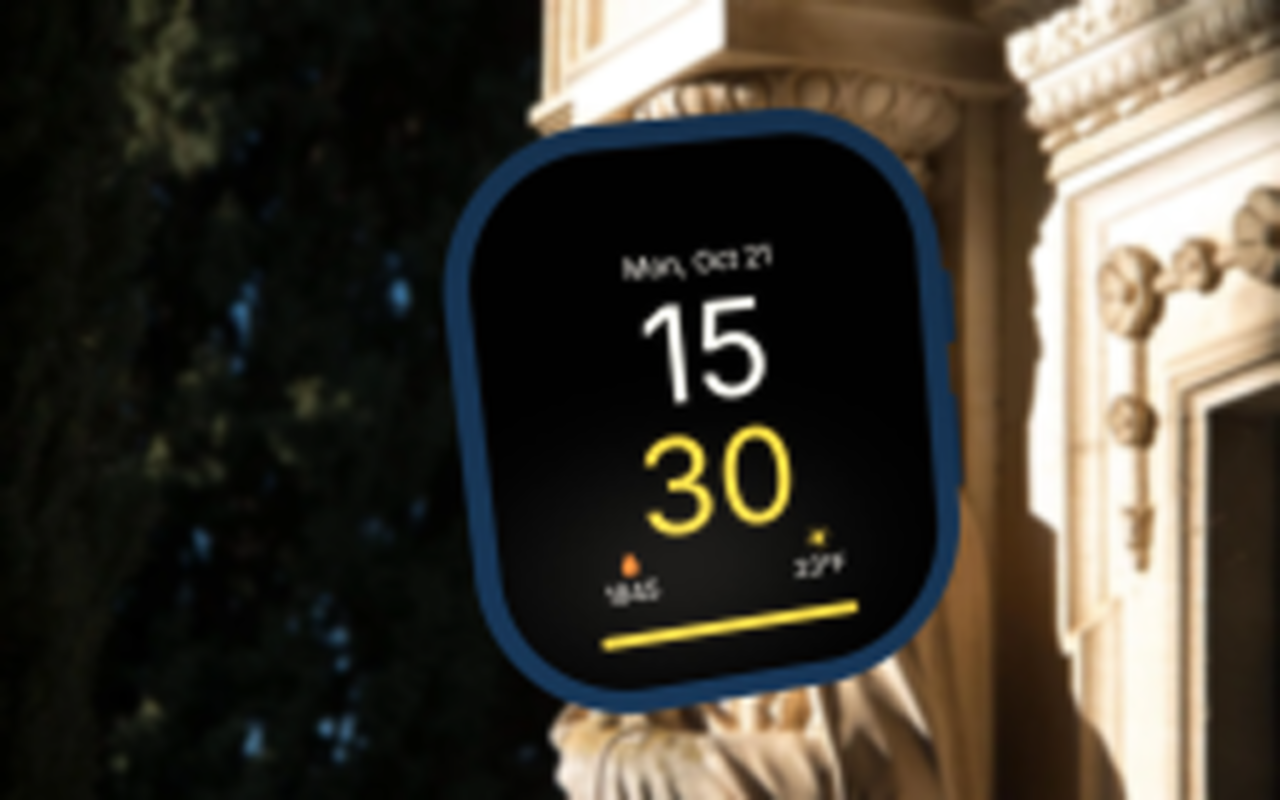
15:30
